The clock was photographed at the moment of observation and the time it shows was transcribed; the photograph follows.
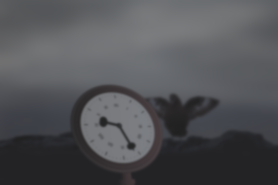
9:26
